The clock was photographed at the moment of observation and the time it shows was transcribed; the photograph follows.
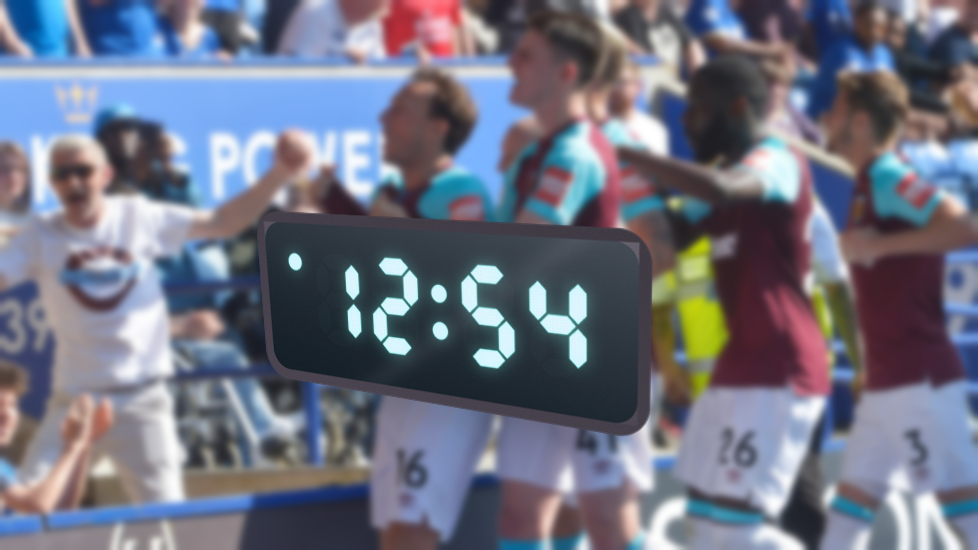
12:54
